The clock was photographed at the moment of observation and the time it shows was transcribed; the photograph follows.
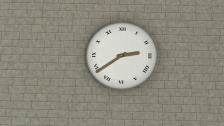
2:39
